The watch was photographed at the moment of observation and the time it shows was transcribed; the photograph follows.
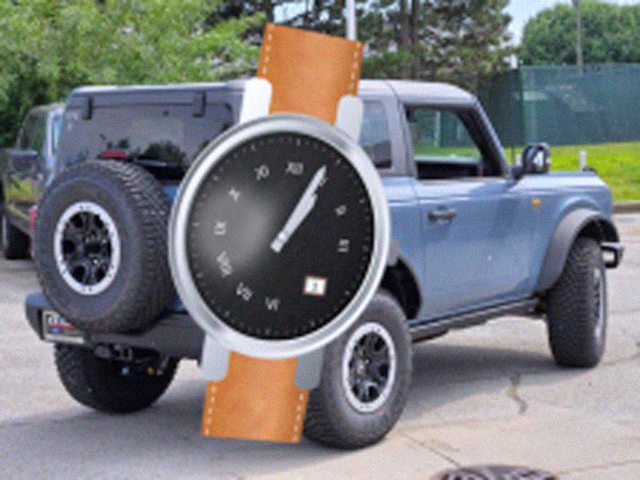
1:04
